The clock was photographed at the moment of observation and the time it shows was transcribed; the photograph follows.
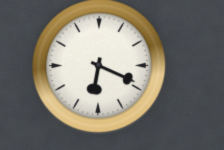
6:19
